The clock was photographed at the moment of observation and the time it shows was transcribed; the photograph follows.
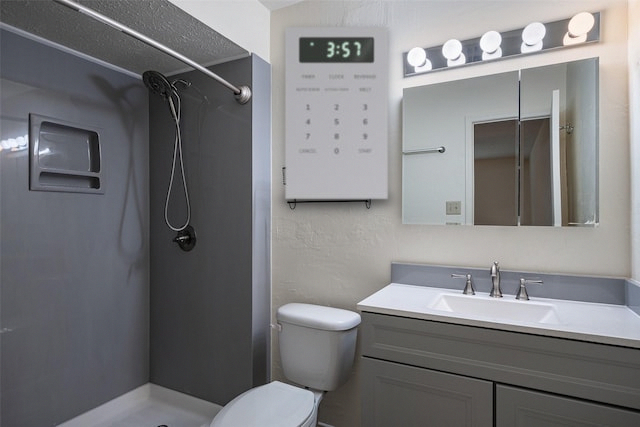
3:57
